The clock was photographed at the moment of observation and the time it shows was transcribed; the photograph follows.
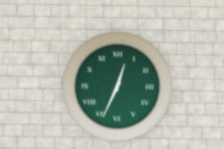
12:34
